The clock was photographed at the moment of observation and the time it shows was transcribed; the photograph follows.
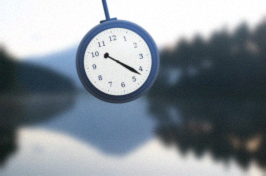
10:22
